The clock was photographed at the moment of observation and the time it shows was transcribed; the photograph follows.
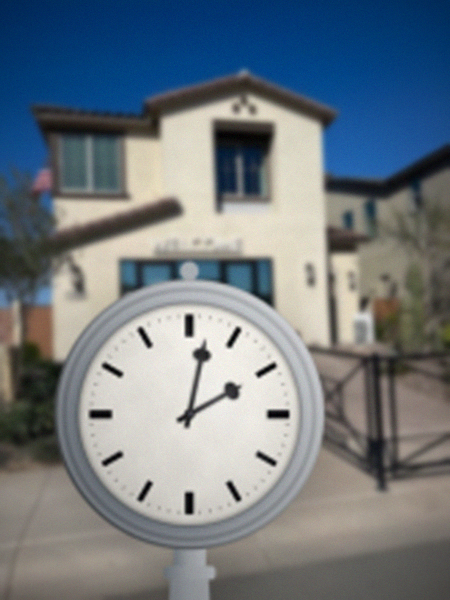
2:02
